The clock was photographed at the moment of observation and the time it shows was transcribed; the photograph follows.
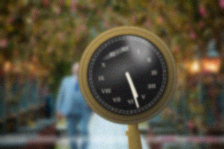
5:28
